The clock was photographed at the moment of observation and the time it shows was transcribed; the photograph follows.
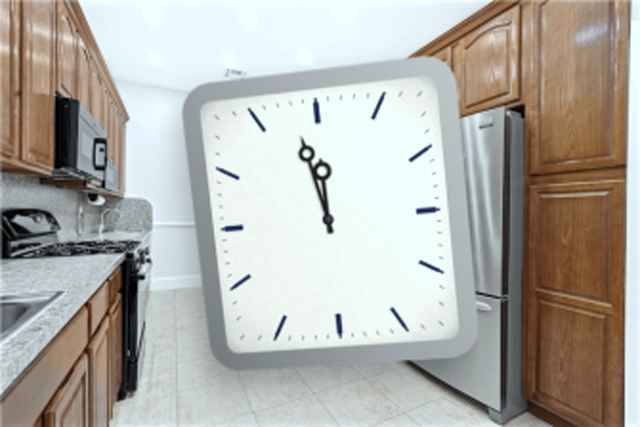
11:58
